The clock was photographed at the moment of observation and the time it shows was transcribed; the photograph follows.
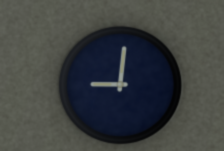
9:01
